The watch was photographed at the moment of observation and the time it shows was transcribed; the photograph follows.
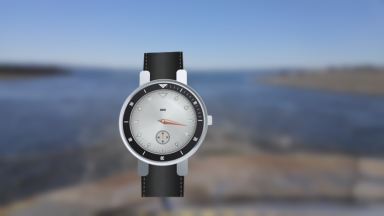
3:17
